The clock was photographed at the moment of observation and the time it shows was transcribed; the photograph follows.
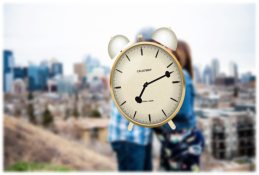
7:12
